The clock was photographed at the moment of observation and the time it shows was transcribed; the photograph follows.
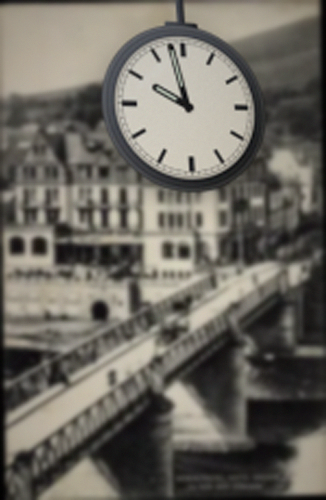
9:58
